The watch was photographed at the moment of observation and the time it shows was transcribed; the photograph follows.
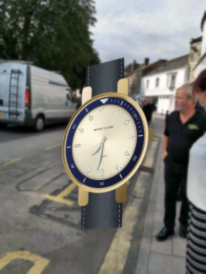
7:32
